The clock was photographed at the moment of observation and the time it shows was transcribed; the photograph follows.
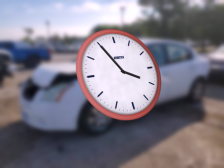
3:55
